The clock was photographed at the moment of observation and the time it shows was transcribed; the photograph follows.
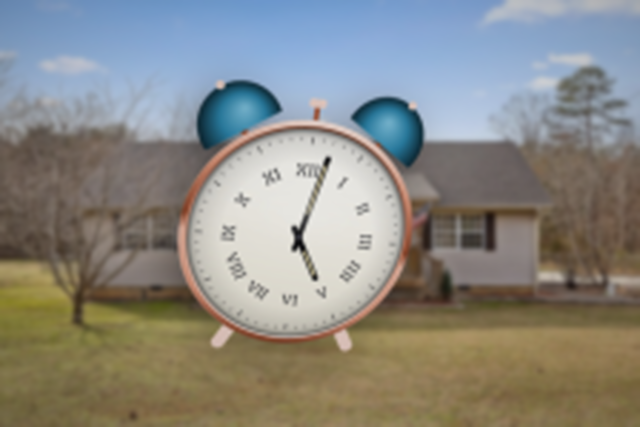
5:02
